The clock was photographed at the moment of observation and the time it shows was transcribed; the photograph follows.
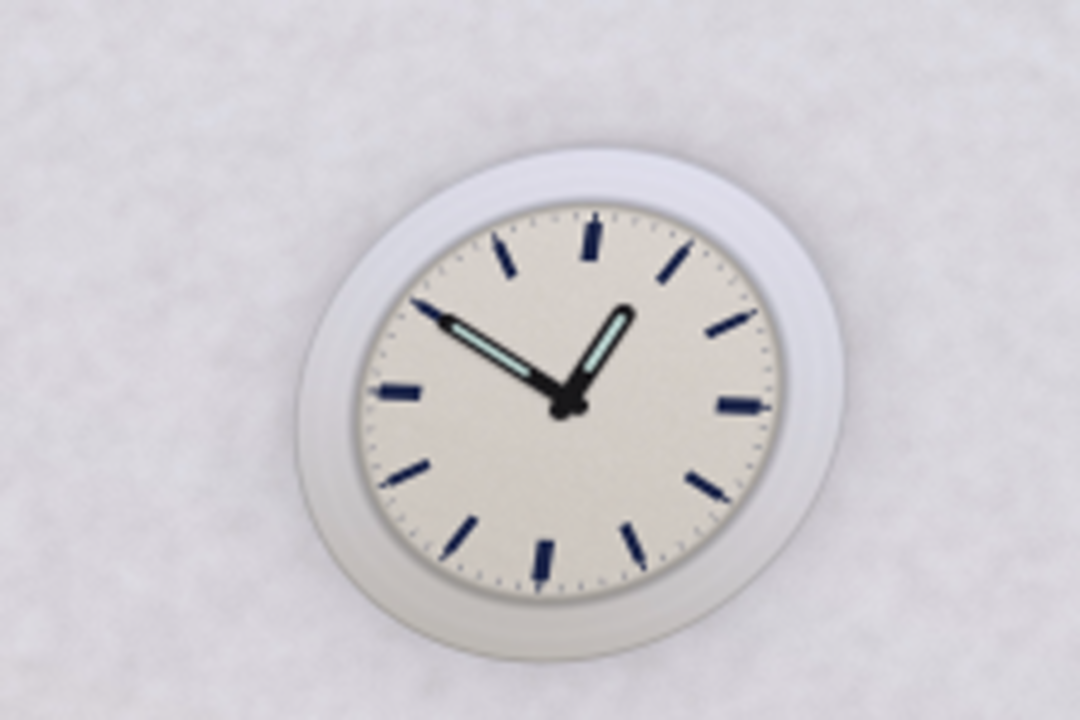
12:50
